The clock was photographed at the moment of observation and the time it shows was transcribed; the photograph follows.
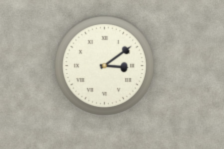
3:09
